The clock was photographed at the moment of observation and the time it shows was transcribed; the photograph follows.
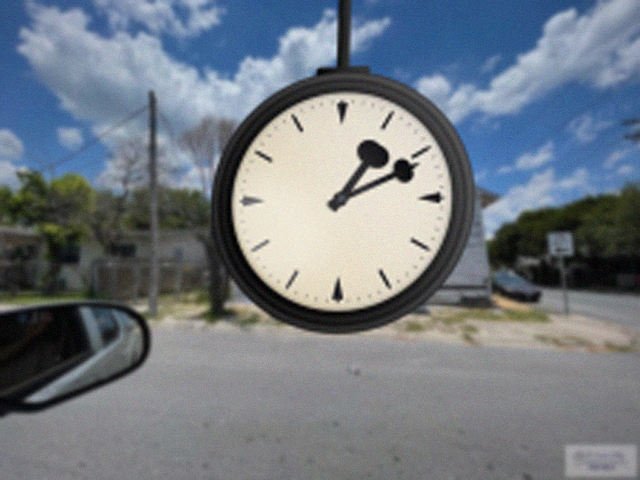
1:11
